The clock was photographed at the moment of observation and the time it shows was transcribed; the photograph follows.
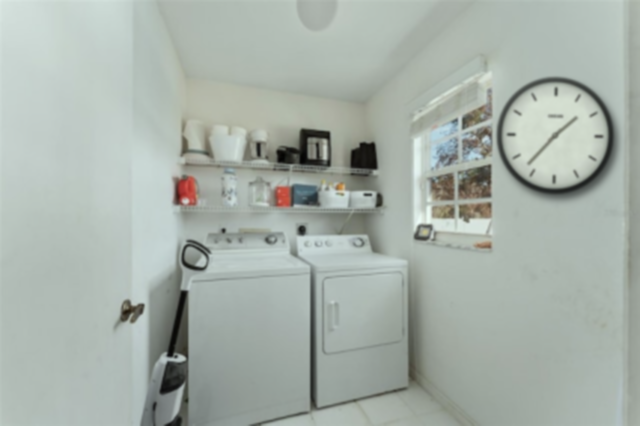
1:37
